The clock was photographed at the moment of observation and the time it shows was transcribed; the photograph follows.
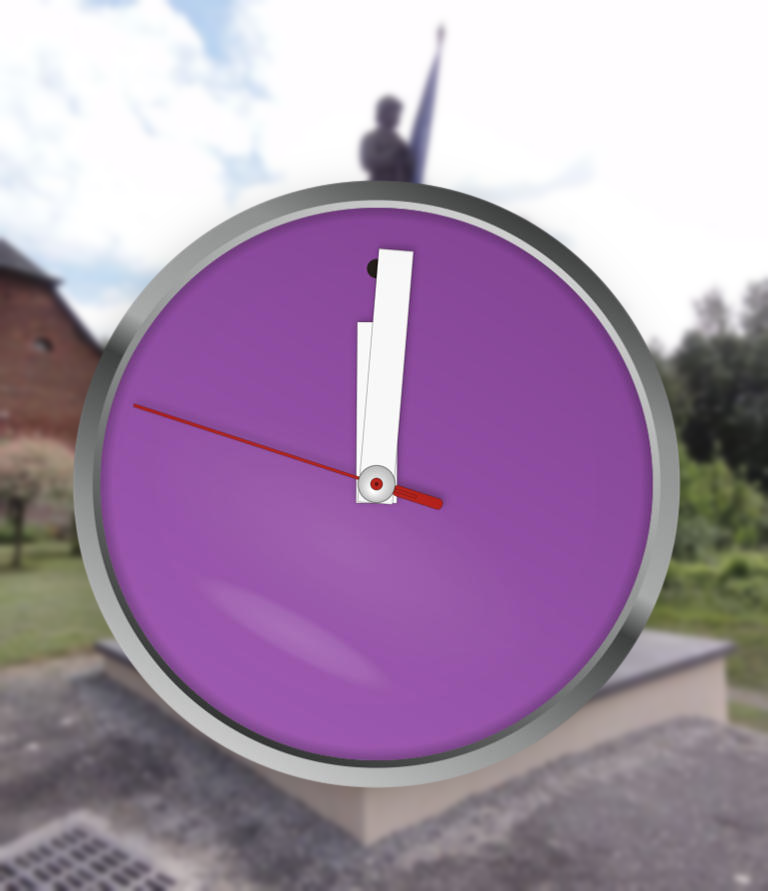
12:00:48
